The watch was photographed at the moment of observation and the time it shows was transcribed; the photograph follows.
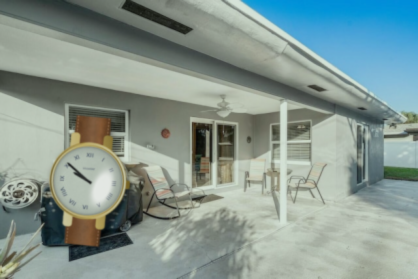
9:51
